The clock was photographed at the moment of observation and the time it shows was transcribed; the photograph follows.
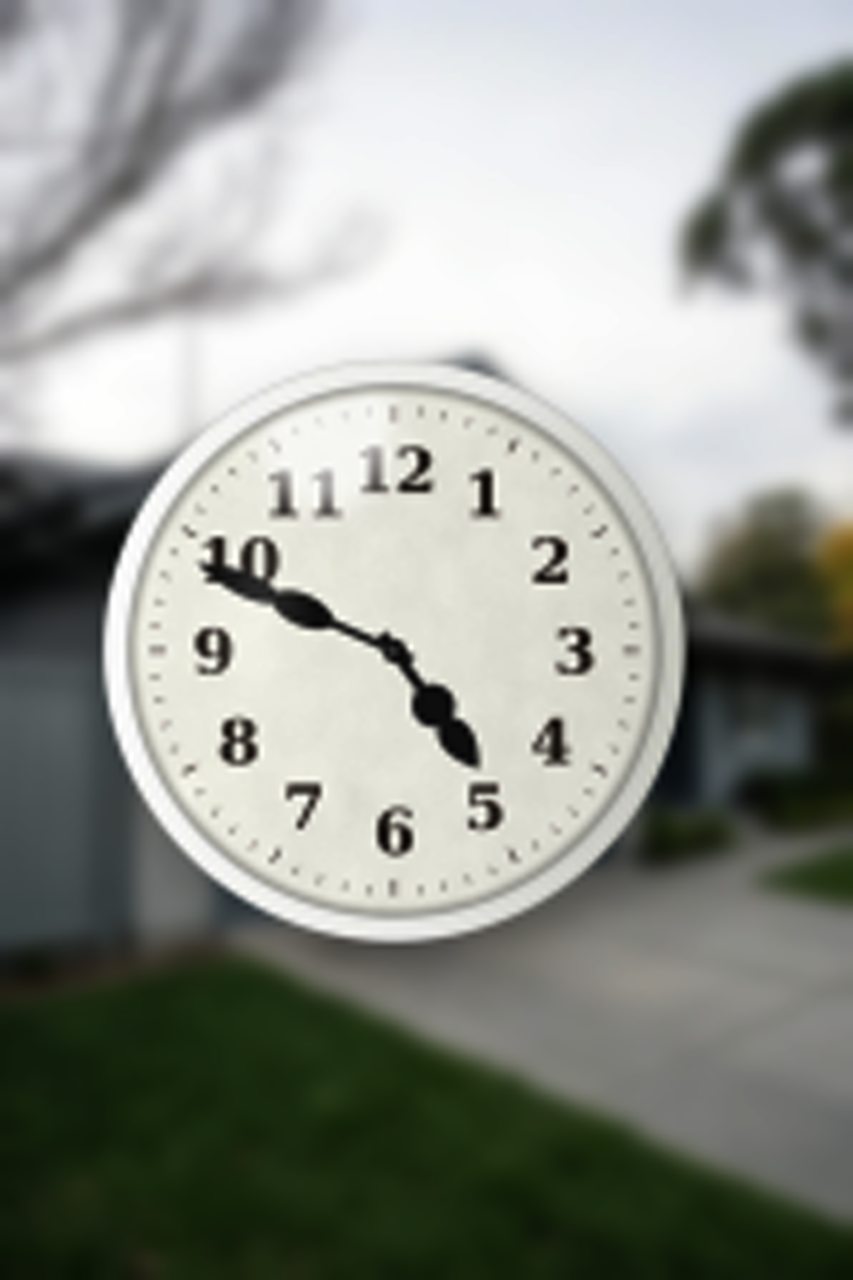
4:49
